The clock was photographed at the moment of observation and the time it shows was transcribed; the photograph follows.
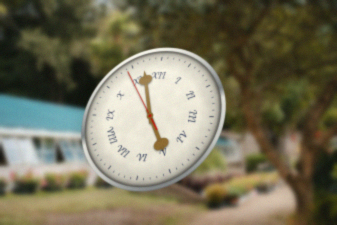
4:56:54
